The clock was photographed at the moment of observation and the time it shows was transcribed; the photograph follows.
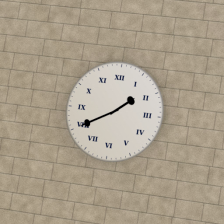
1:40
